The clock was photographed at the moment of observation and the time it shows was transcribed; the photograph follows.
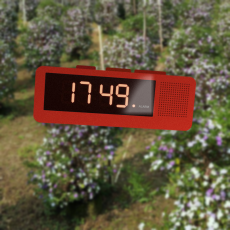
17:49
